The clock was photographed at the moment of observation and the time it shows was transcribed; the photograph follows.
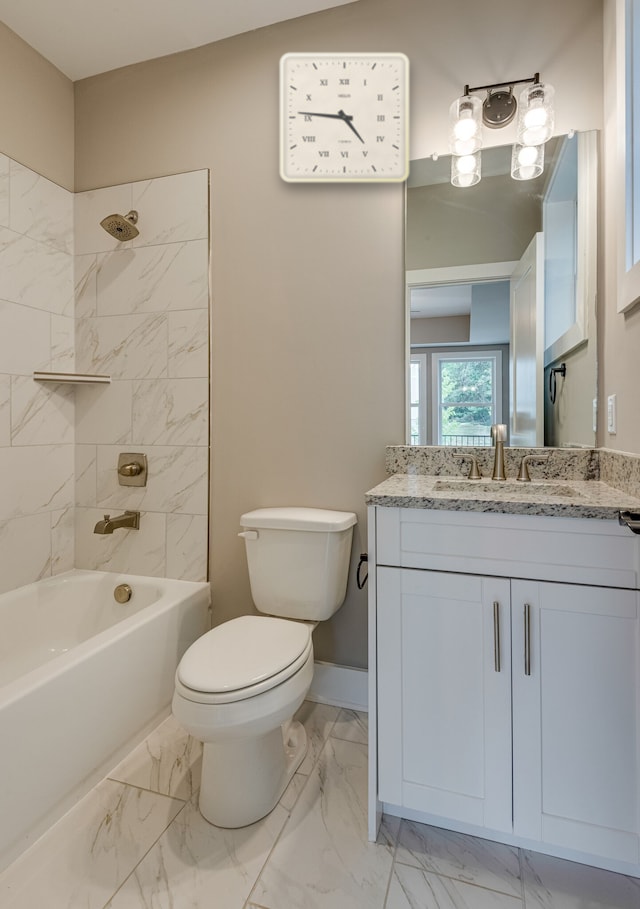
4:46
